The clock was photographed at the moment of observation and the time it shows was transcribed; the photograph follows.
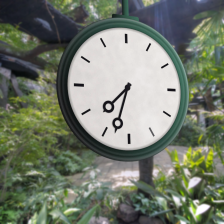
7:33
